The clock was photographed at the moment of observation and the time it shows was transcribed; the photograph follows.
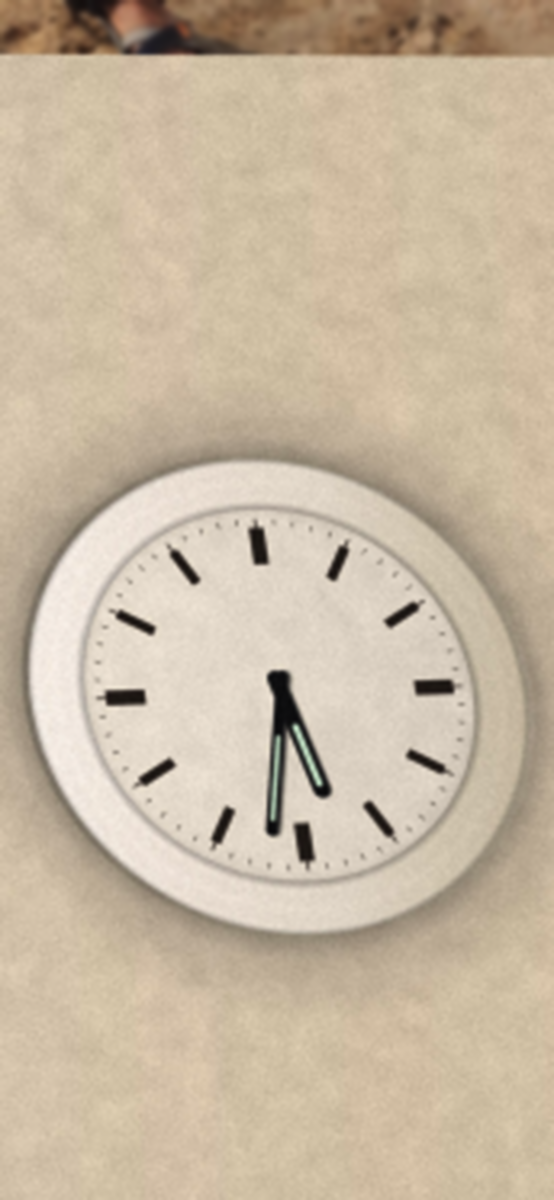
5:32
